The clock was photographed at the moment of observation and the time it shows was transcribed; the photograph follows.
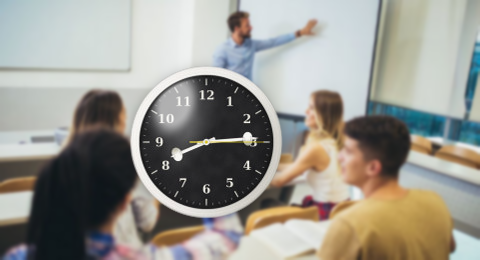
8:14:15
